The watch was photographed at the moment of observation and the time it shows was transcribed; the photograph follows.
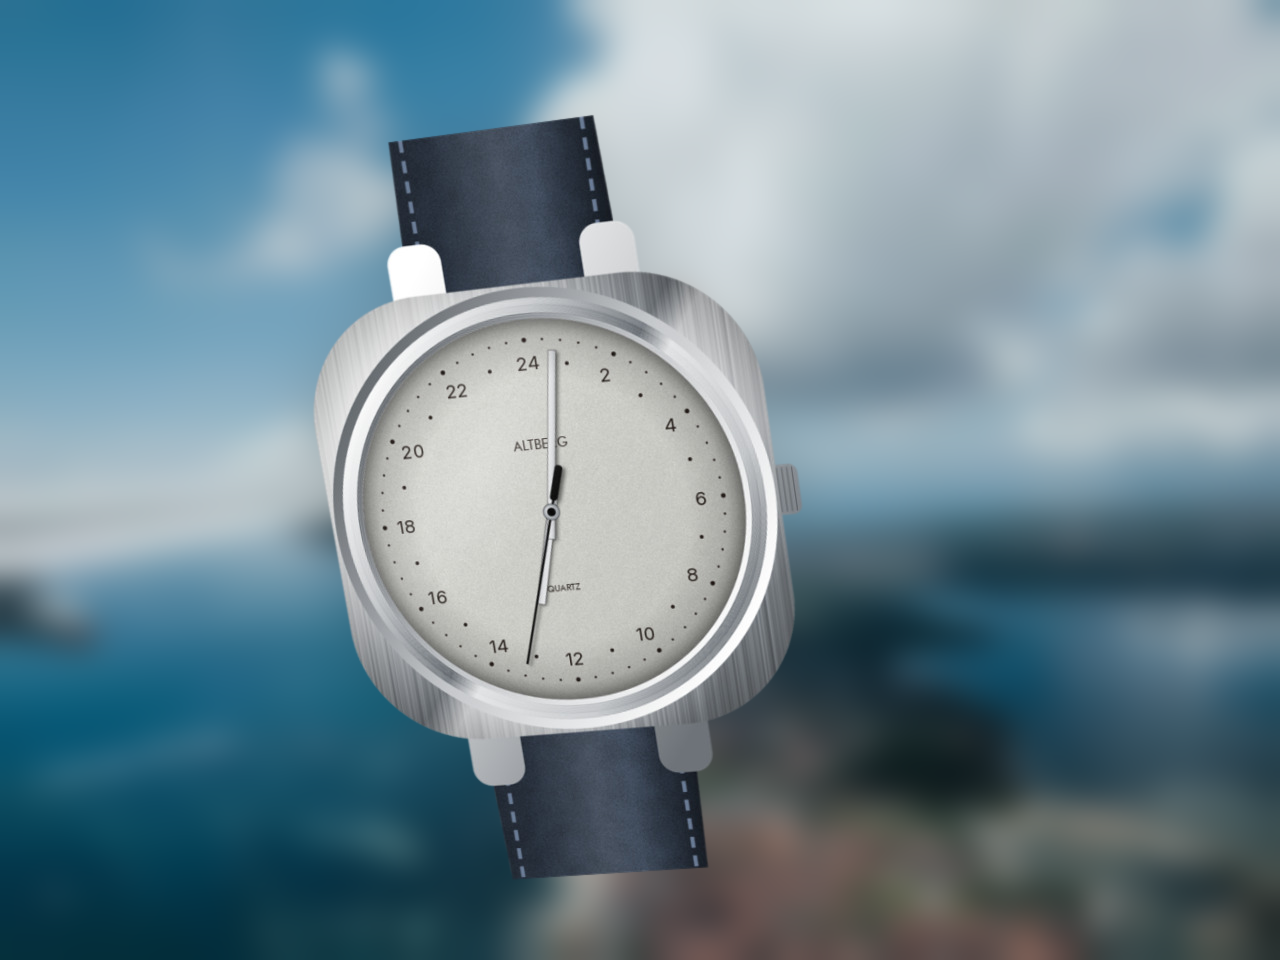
13:01:33
